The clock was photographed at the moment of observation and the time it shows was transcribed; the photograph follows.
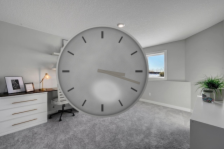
3:18
